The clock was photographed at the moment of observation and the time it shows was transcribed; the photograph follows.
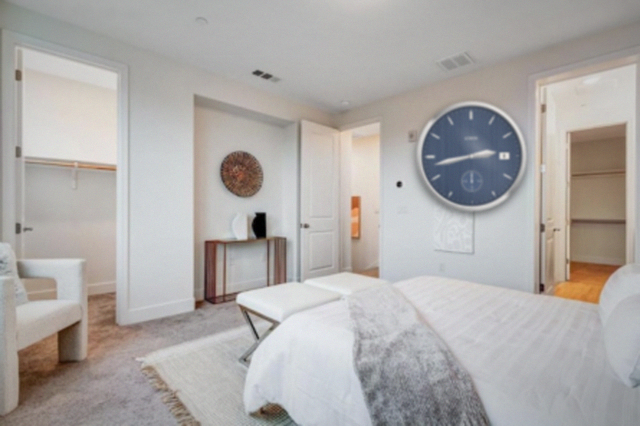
2:43
